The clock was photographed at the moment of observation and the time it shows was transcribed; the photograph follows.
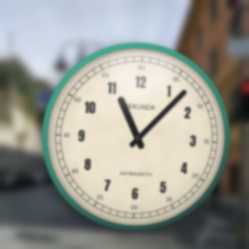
11:07
